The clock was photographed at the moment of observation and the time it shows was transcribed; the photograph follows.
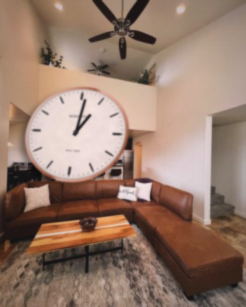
1:01
